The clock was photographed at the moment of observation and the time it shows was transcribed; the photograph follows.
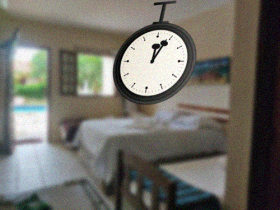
12:04
